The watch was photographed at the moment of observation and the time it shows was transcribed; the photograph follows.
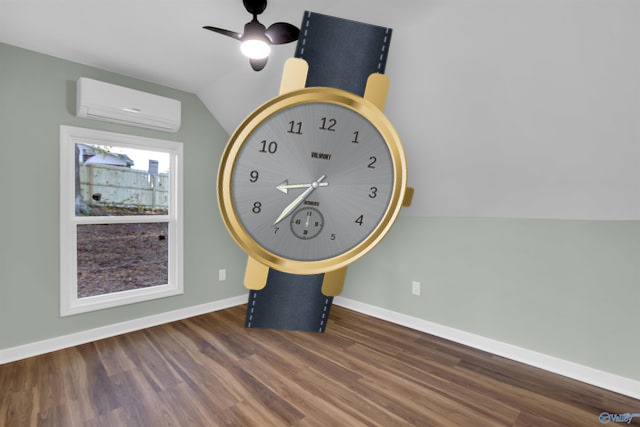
8:36
